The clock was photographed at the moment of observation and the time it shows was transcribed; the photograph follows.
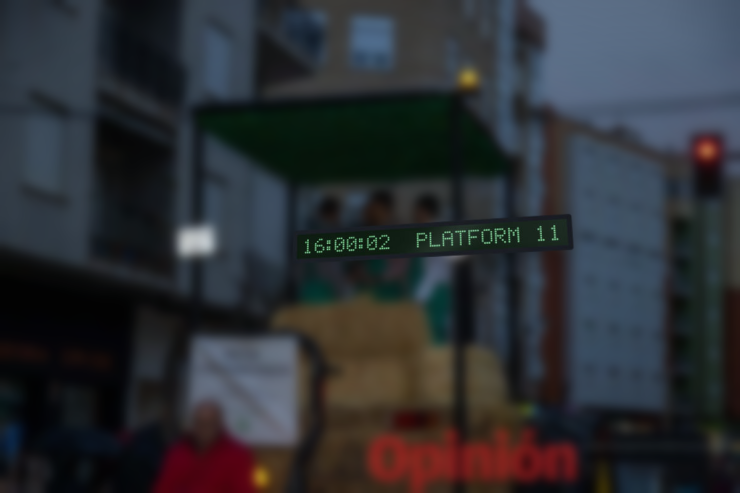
16:00:02
